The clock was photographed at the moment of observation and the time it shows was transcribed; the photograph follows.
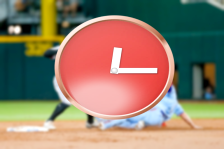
12:15
